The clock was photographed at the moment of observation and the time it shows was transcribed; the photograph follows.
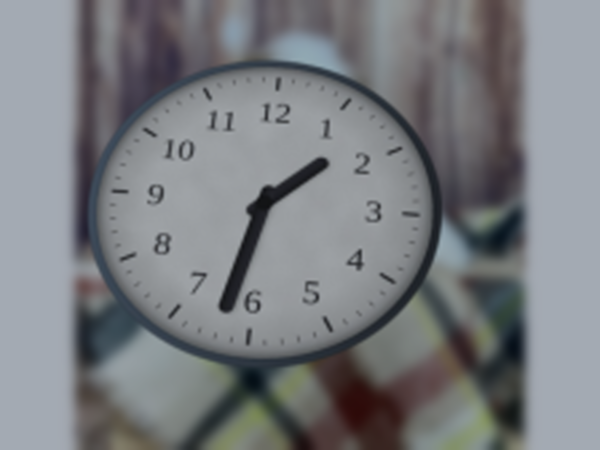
1:32
